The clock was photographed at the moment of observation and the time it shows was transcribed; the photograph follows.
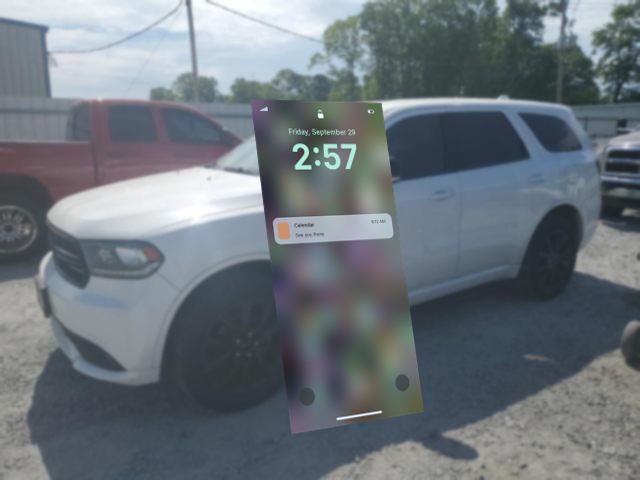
2:57
